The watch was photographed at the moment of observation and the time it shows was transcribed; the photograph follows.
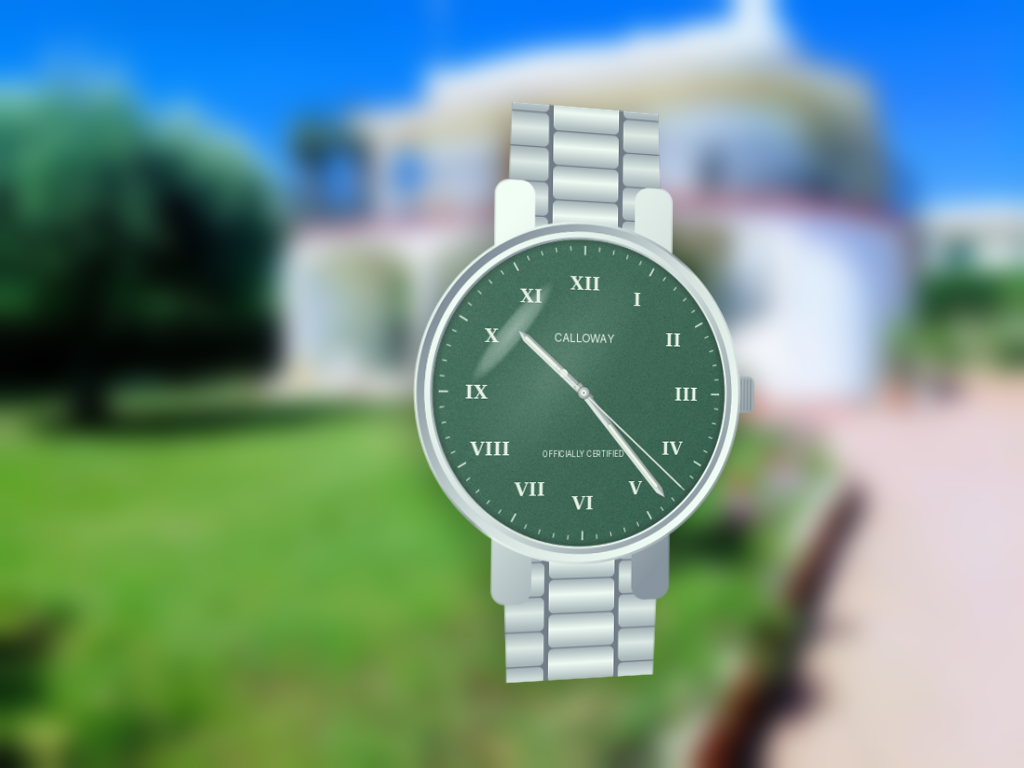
10:23:22
